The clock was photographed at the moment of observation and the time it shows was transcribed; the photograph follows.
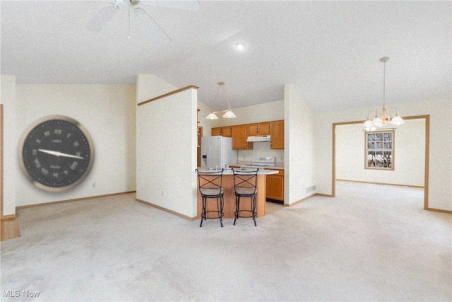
9:16
